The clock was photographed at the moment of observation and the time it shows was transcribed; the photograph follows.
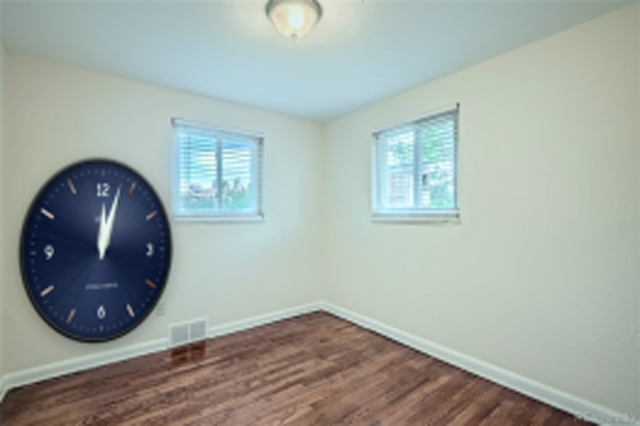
12:03
